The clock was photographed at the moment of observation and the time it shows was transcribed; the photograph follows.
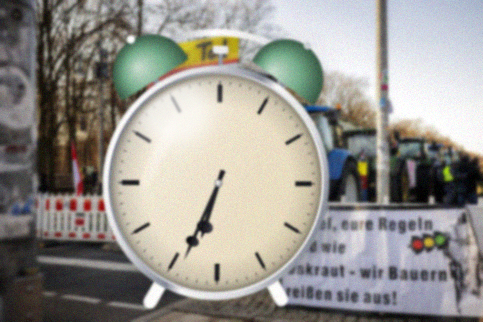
6:34
